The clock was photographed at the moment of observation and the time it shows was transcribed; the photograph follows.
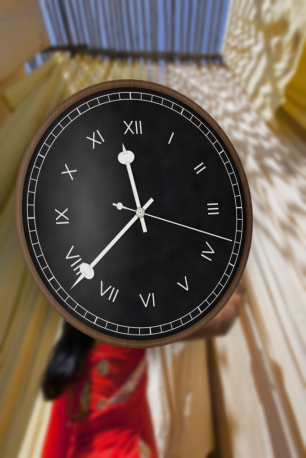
11:38:18
